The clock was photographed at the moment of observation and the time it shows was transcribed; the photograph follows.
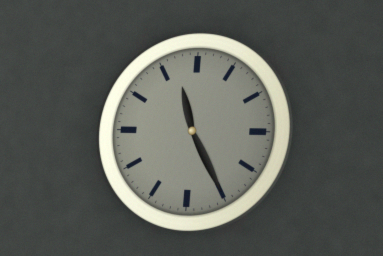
11:25
